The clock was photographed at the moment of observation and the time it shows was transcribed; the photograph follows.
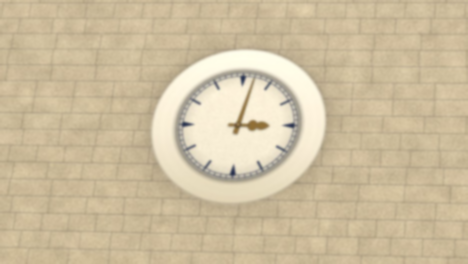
3:02
